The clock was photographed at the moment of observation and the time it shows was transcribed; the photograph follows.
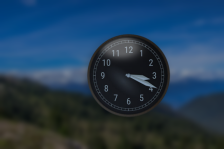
3:19
